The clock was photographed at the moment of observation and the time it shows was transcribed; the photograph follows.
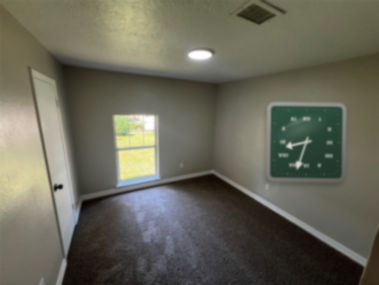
8:33
